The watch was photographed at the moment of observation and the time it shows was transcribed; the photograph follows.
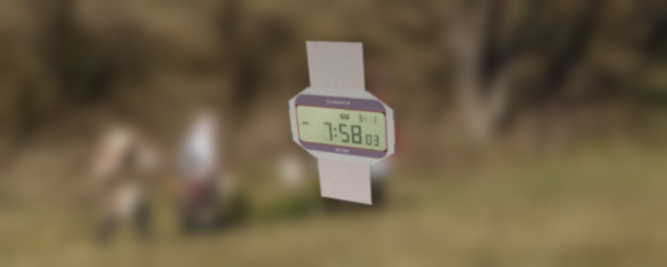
7:58
